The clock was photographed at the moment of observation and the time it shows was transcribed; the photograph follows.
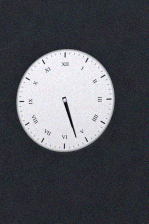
5:27
